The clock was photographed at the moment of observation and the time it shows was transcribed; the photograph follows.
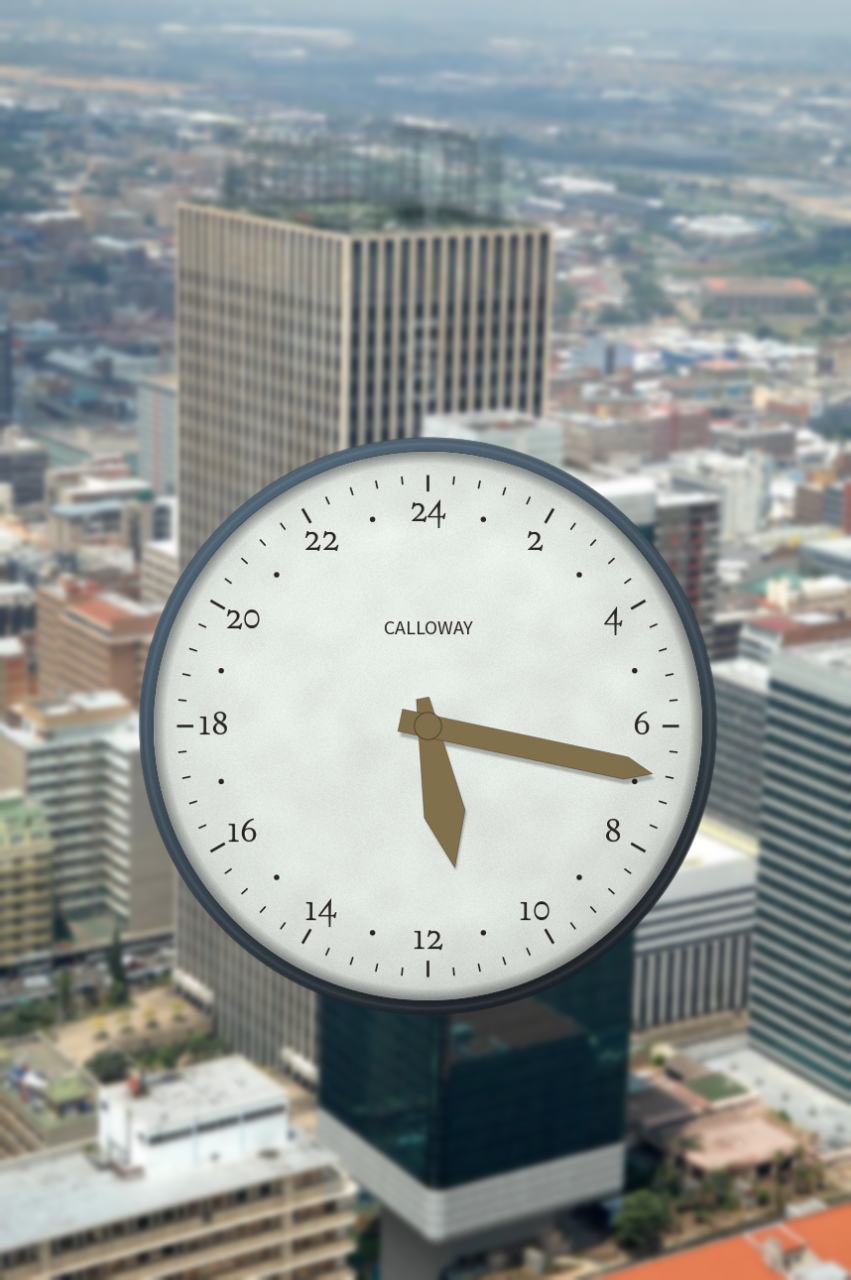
11:17
